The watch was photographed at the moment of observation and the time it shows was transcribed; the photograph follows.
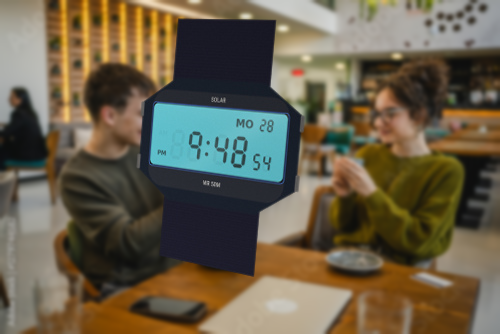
9:48:54
